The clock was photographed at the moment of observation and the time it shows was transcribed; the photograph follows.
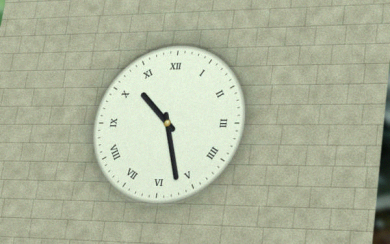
10:27
